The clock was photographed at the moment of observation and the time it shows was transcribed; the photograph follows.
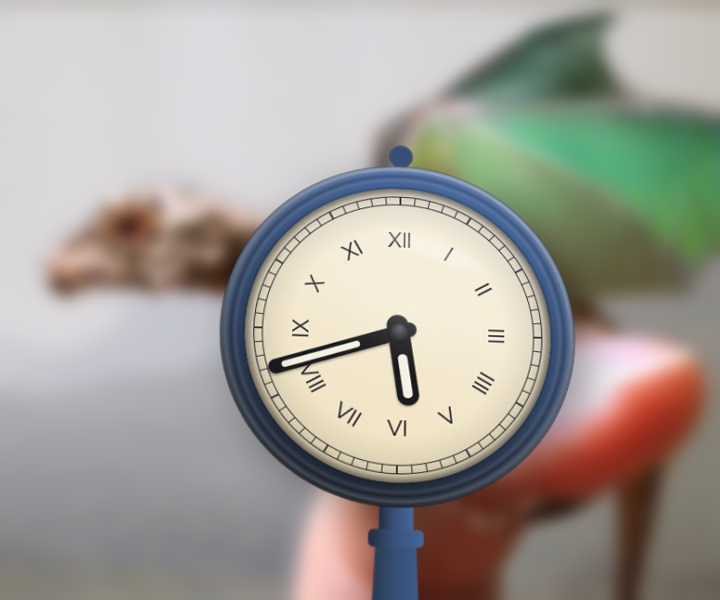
5:42
